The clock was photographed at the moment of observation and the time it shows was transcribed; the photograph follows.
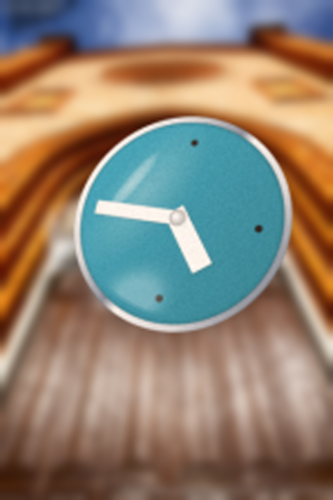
4:45
